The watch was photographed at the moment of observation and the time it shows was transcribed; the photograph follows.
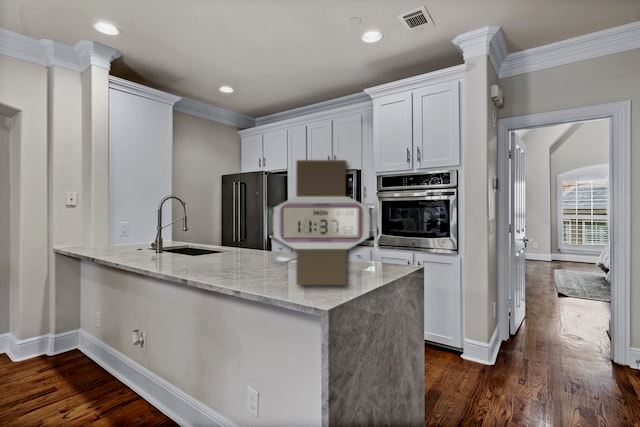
11:37
